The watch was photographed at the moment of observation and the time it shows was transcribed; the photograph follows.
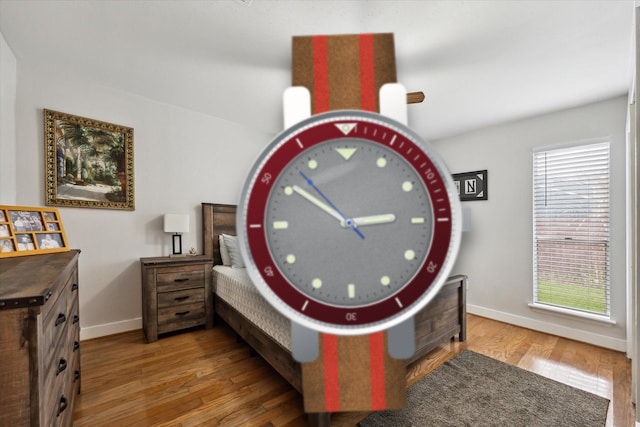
2:50:53
